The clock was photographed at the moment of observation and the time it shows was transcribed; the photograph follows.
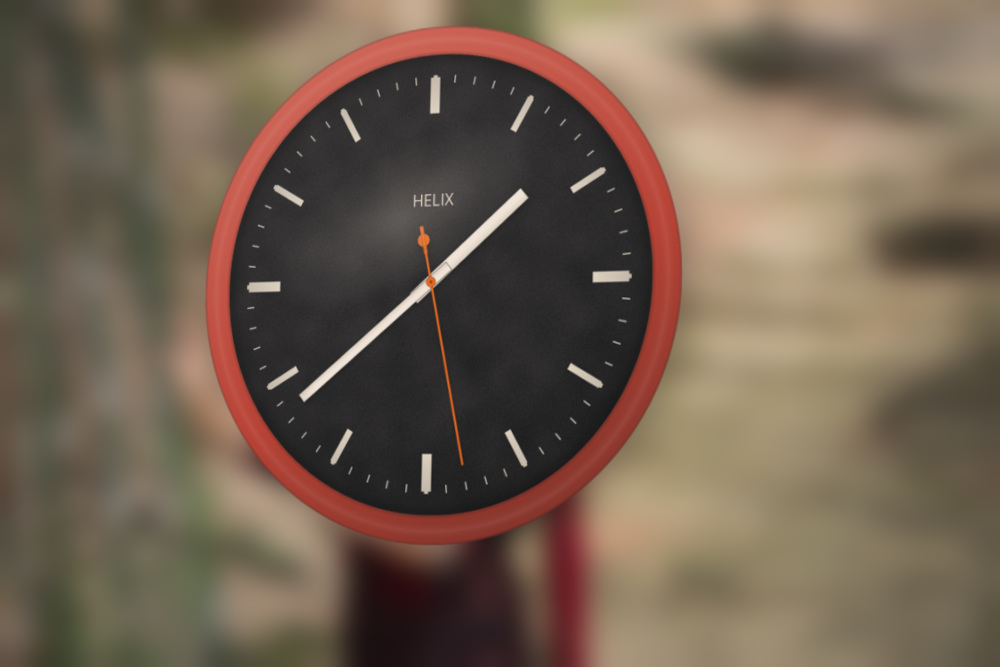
1:38:28
